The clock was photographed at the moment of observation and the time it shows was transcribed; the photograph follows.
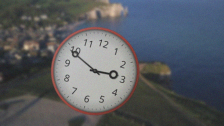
2:49
